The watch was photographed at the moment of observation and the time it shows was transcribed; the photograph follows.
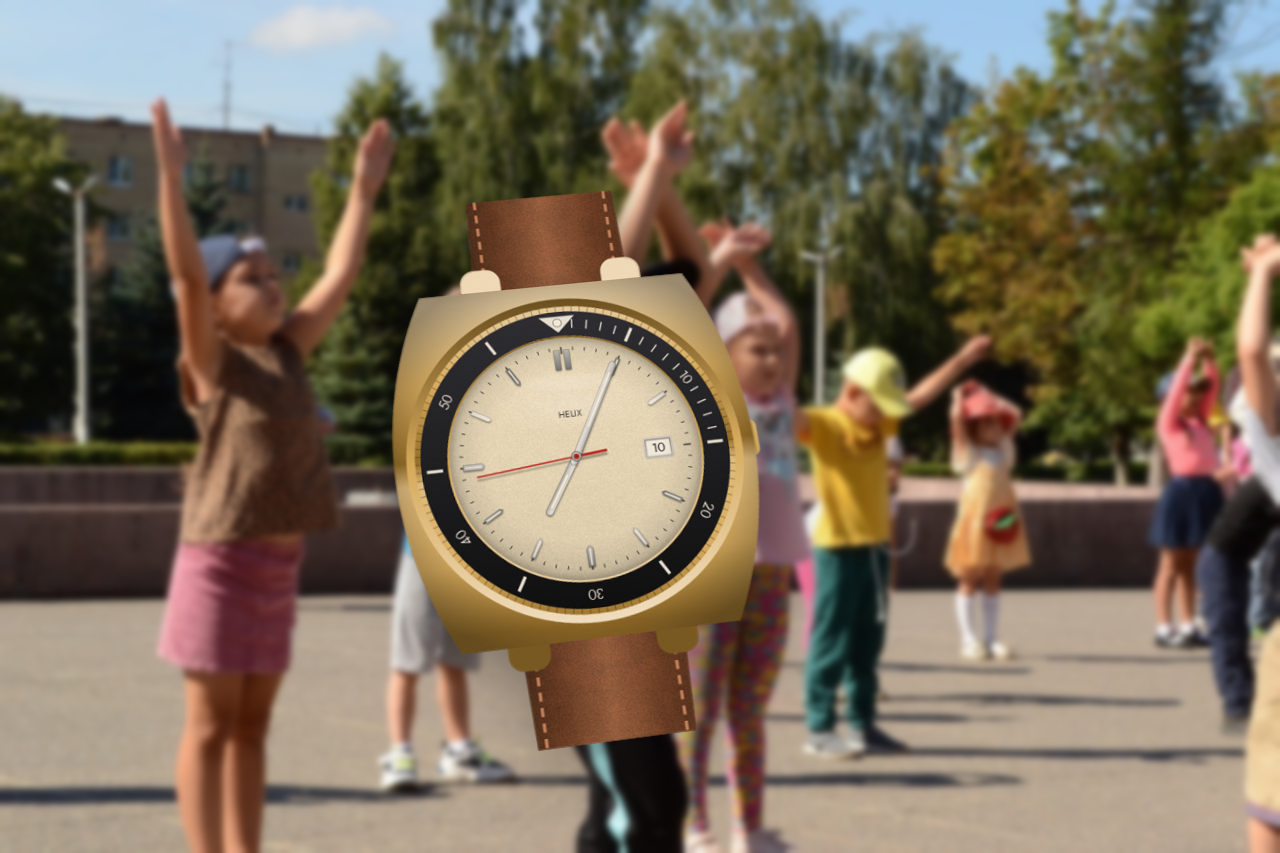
7:04:44
